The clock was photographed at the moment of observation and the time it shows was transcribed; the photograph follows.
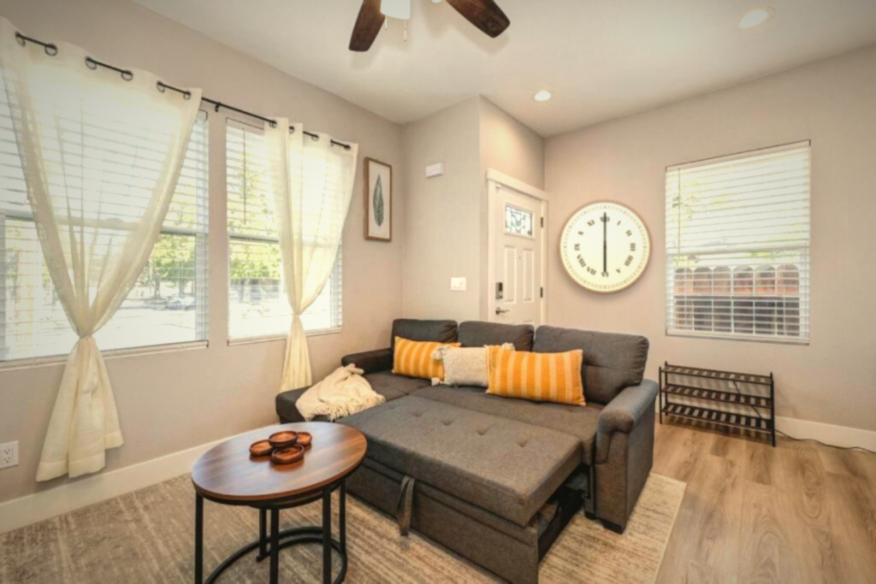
6:00
